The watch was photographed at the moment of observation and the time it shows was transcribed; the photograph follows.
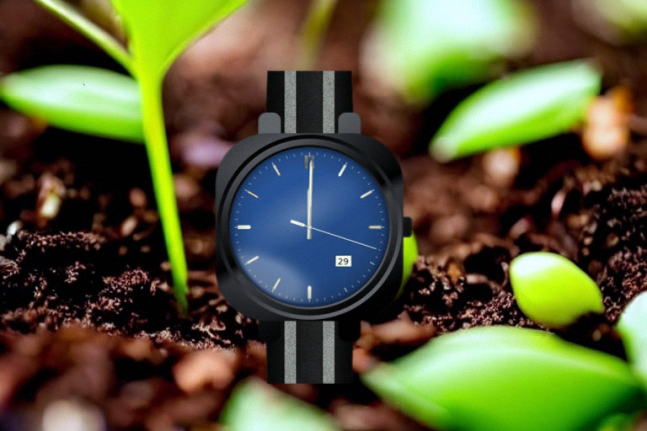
12:00:18
